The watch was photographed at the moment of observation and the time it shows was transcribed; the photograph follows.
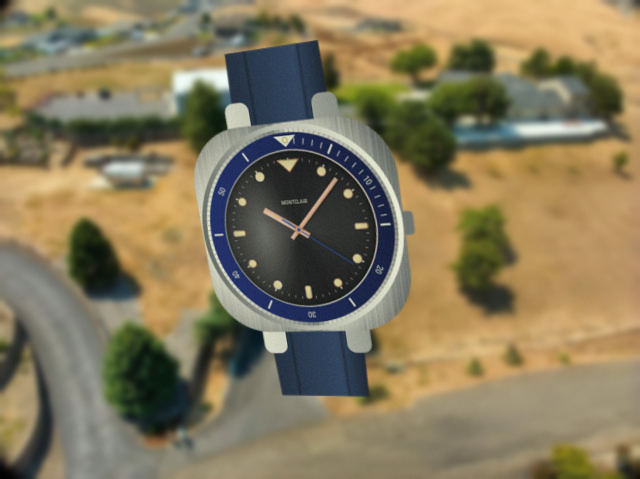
10:07:21
